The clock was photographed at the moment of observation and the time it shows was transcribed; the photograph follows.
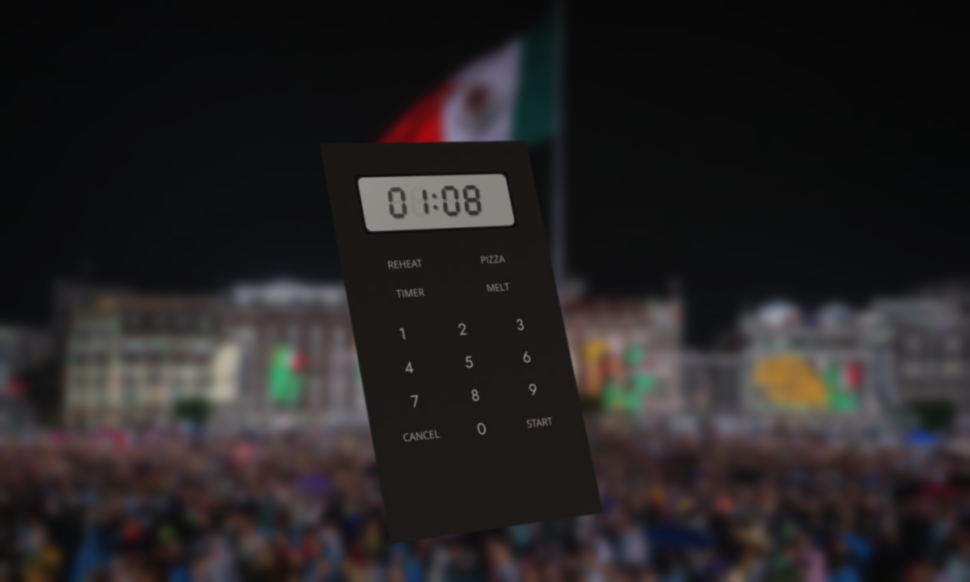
1:08
